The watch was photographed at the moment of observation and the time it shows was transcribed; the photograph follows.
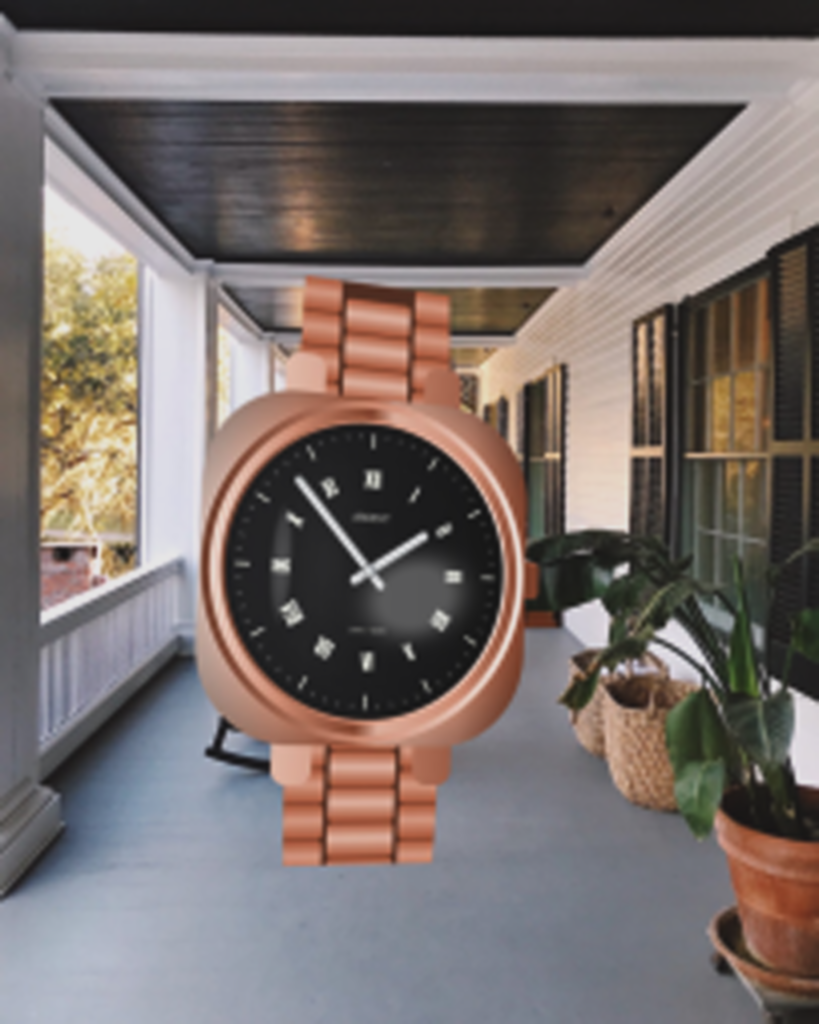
1:53
